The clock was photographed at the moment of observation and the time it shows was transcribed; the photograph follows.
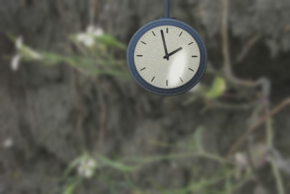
1:58
